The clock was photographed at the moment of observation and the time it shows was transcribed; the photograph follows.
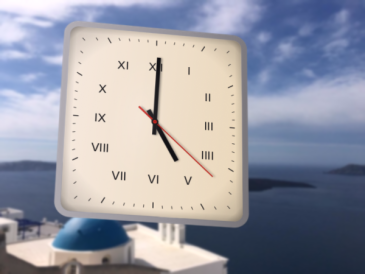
5:00:22
